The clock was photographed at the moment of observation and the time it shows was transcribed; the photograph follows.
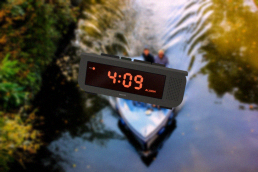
4:09
